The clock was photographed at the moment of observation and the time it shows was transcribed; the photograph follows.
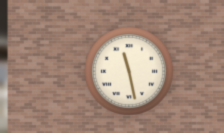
11:28
